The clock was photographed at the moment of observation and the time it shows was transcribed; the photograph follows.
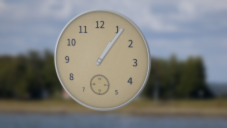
1:06
